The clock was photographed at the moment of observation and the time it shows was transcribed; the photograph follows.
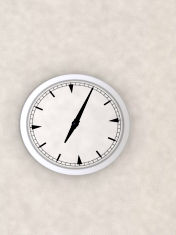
7:05
